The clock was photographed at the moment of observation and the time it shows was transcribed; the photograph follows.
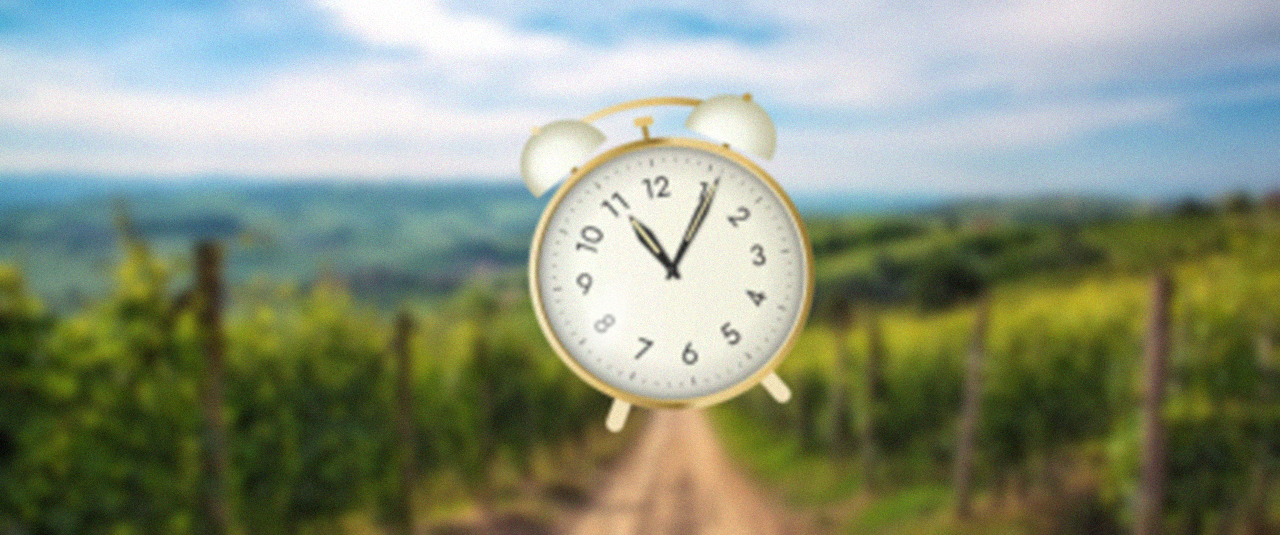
11:06
